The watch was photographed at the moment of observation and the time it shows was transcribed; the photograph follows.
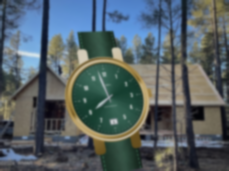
7:58
